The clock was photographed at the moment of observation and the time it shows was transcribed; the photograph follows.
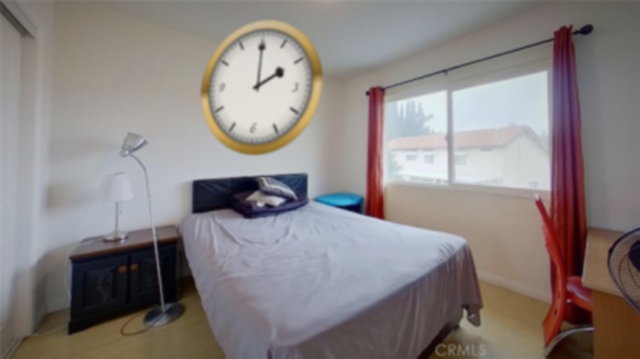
2:00
